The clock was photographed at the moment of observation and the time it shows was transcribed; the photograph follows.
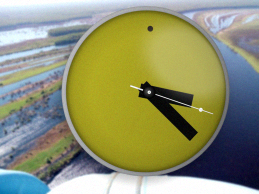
3:22:18
